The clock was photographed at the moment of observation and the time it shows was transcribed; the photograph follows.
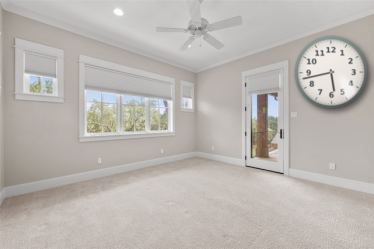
5:43
